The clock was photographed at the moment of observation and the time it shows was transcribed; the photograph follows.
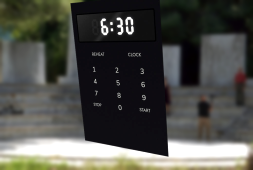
6:30
